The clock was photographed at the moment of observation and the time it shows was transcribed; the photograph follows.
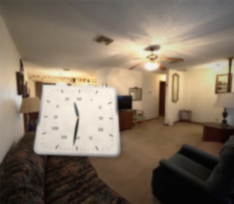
11:31
